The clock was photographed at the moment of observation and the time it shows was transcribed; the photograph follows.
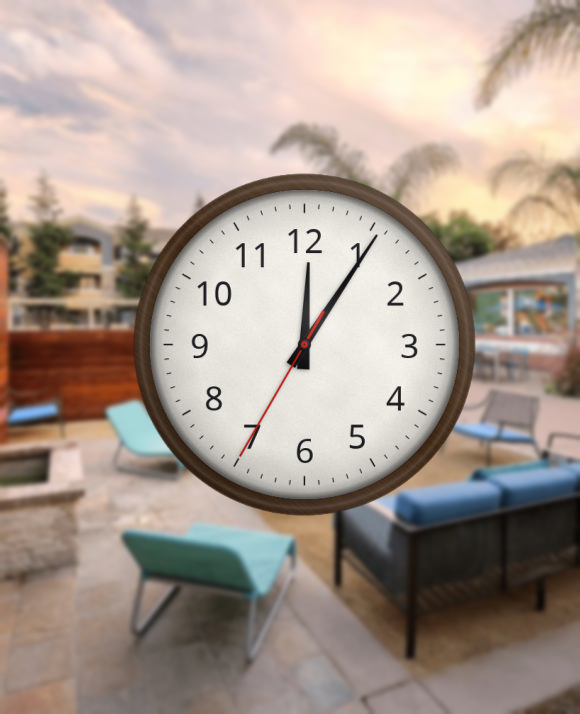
12:05:35
